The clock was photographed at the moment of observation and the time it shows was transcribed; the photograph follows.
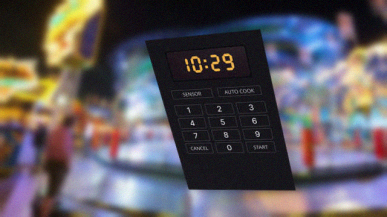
10:29
